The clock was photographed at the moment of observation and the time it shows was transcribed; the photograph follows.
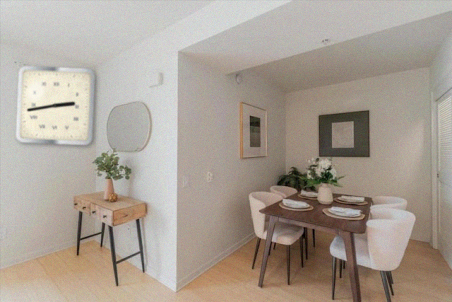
2:43
